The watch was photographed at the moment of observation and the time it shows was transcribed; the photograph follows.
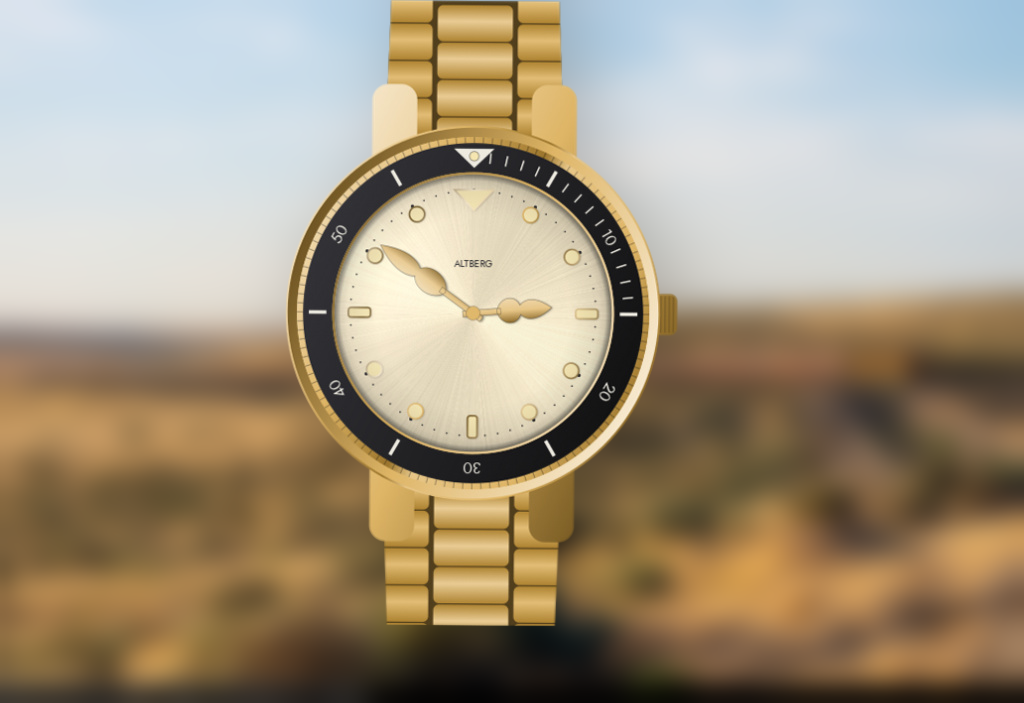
2:51
